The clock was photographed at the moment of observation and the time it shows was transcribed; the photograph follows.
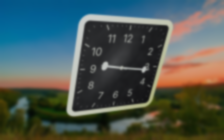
9:16
